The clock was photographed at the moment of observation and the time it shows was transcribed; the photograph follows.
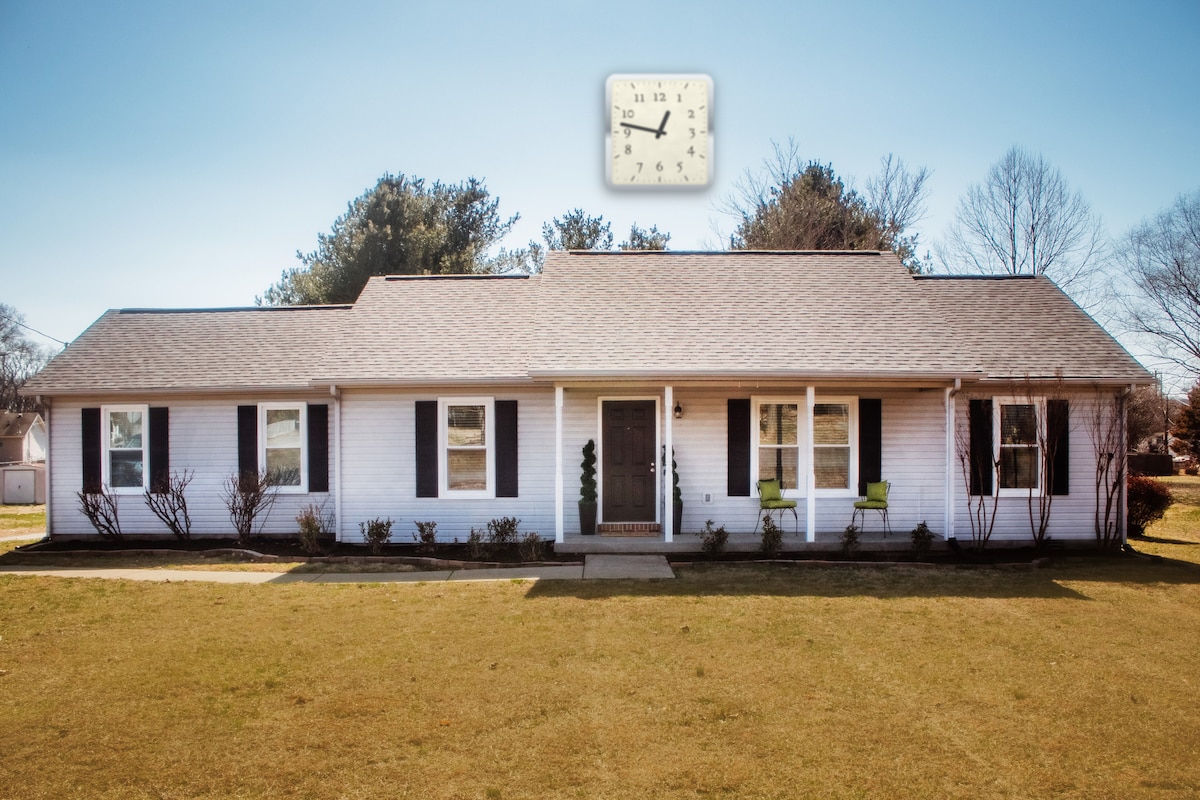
12:47
